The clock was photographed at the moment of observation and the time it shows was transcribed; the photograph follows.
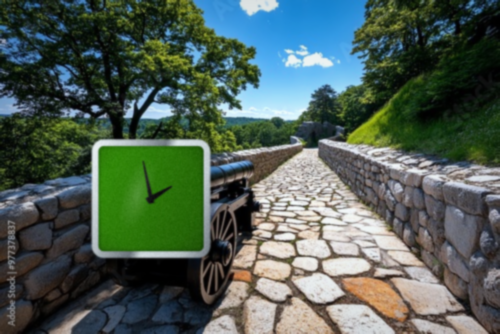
1:58
